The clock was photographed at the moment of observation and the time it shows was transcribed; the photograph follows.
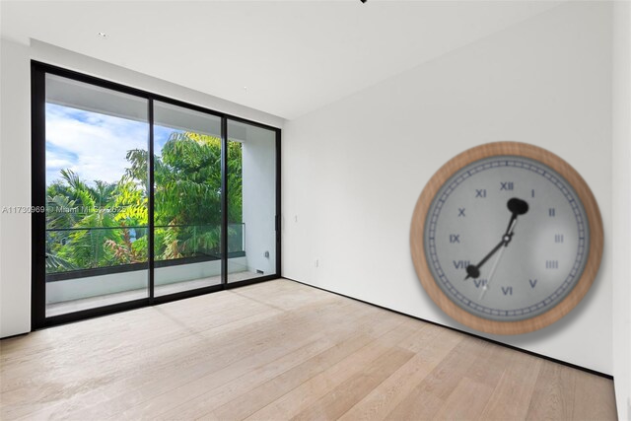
12:37:34
